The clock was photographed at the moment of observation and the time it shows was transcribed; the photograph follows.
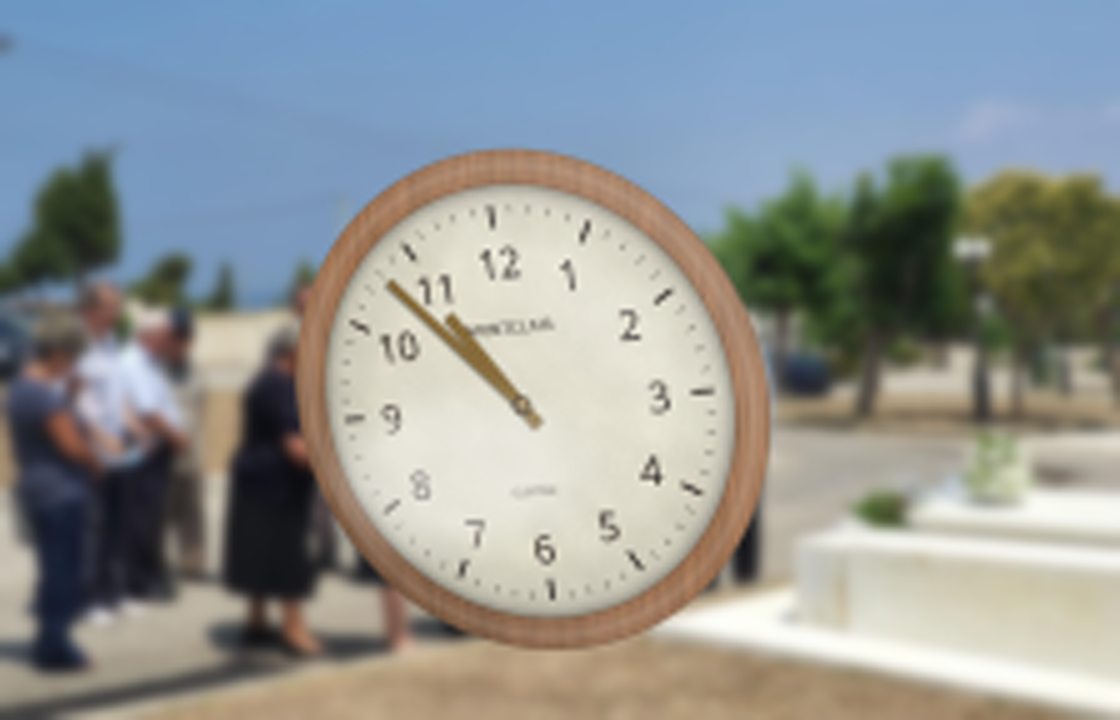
10:53
